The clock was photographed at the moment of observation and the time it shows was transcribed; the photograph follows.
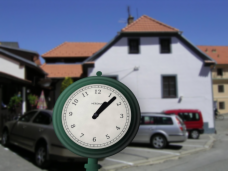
1:07
